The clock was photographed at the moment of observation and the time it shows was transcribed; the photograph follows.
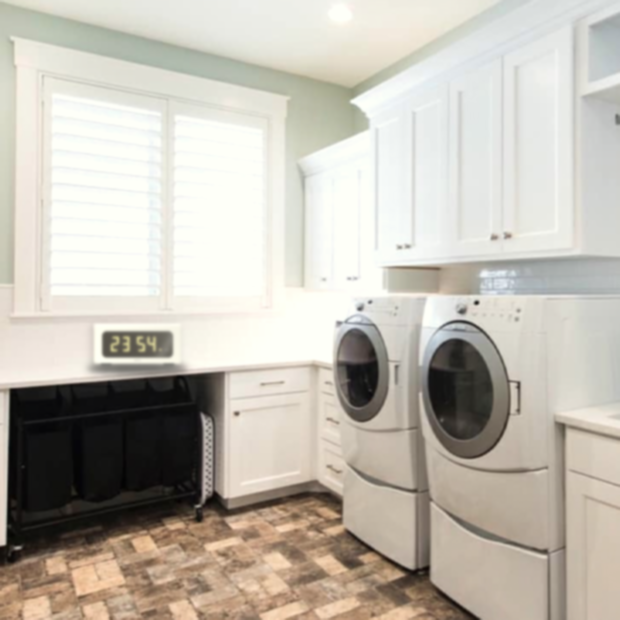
23:54
